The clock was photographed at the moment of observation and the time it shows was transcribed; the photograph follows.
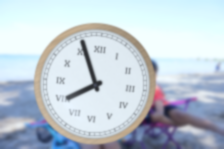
7:56
